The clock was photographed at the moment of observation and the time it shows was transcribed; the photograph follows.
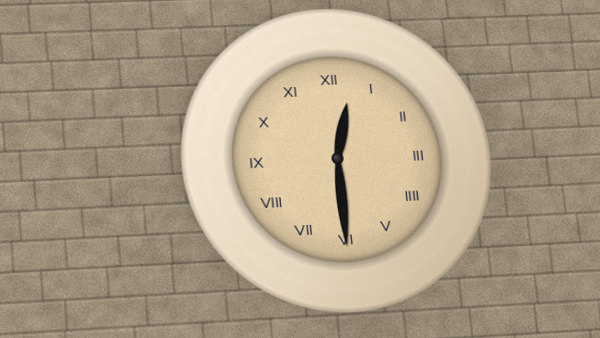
12:30
